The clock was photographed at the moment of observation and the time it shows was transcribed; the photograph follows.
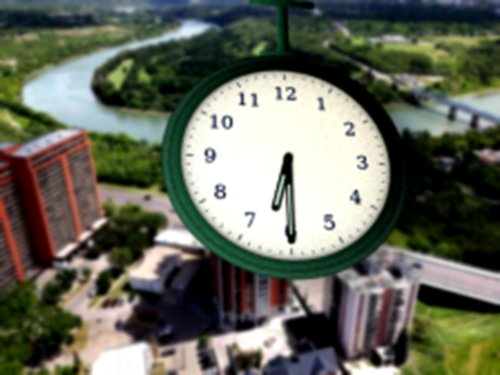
6:30
